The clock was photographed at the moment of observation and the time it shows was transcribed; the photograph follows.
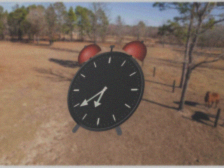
6:39
